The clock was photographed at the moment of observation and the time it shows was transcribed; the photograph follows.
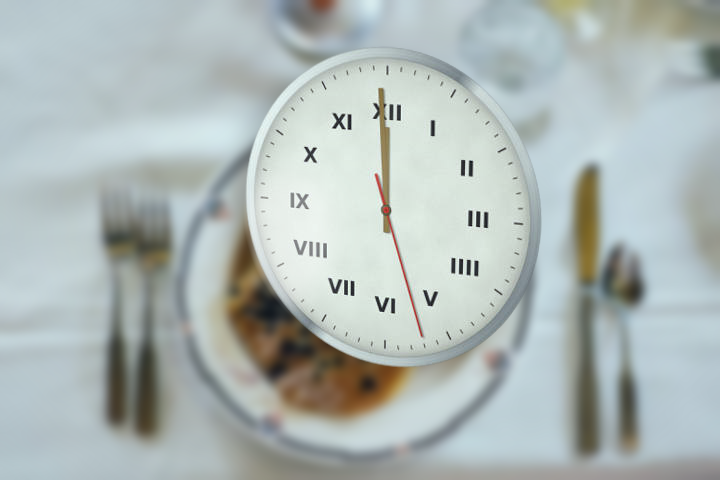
11:59:27
